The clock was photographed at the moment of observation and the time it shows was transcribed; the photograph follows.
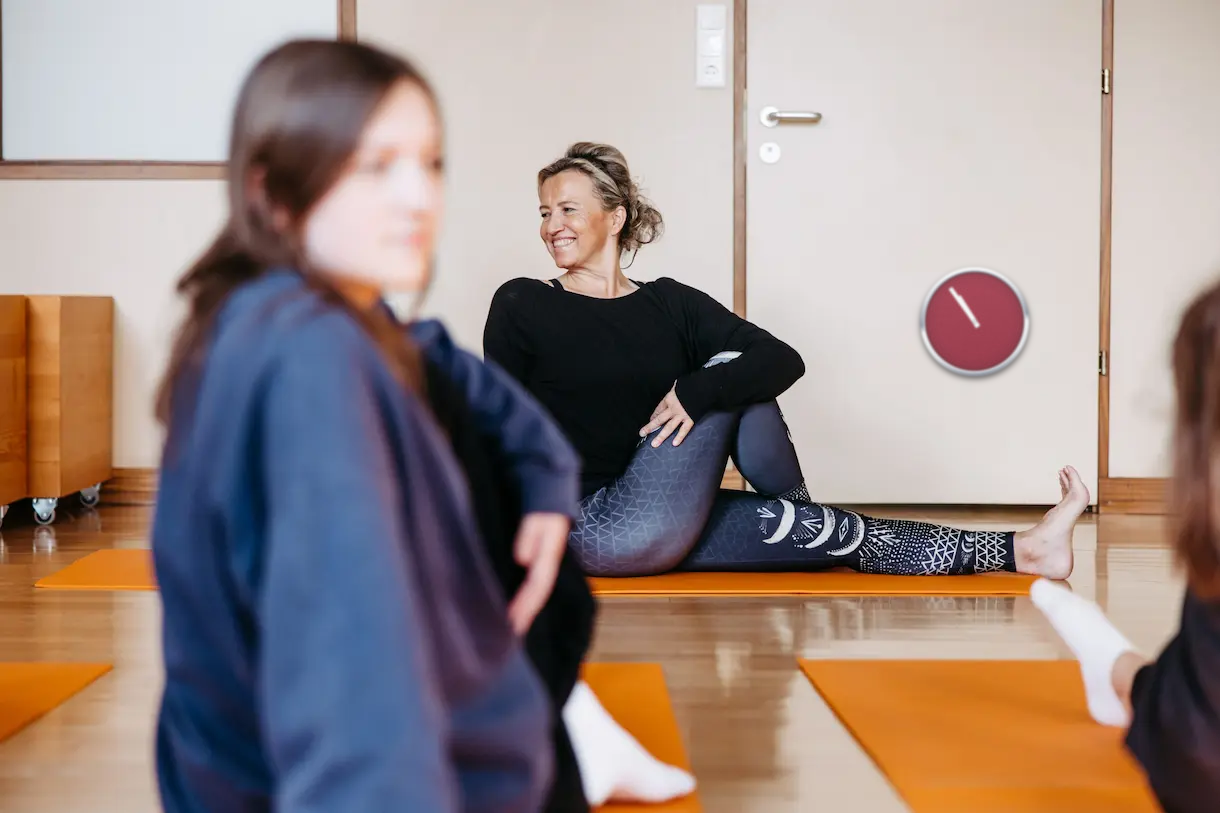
10:54
